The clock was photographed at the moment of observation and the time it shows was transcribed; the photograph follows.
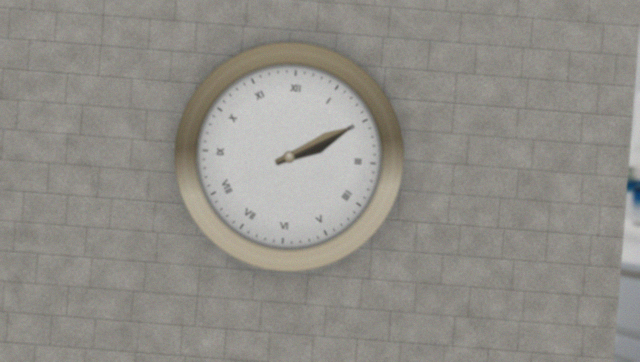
2:10
